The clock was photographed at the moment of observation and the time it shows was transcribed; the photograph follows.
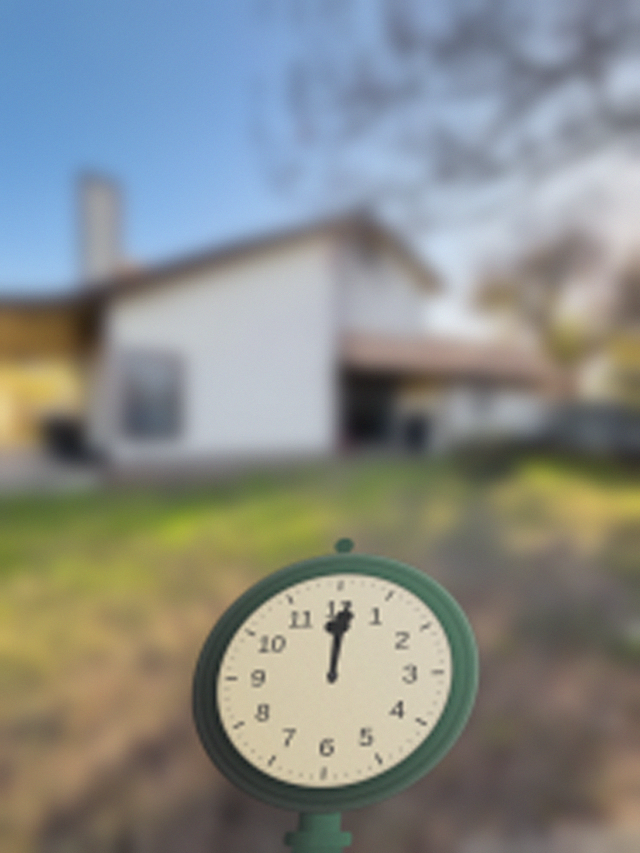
12:01
